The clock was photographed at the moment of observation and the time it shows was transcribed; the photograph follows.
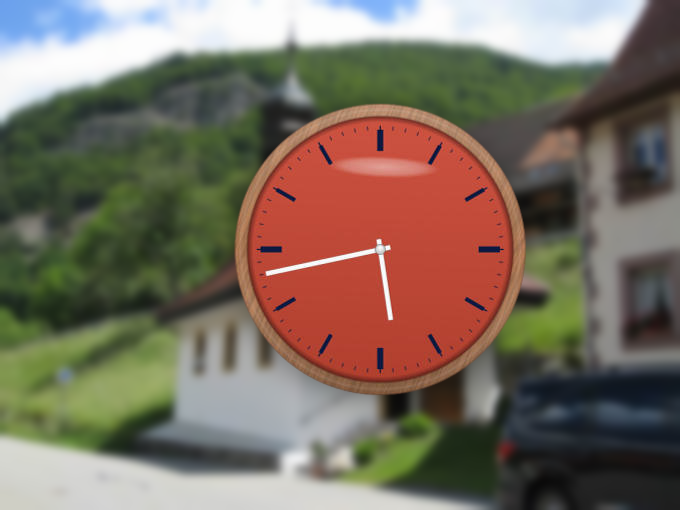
5:43
